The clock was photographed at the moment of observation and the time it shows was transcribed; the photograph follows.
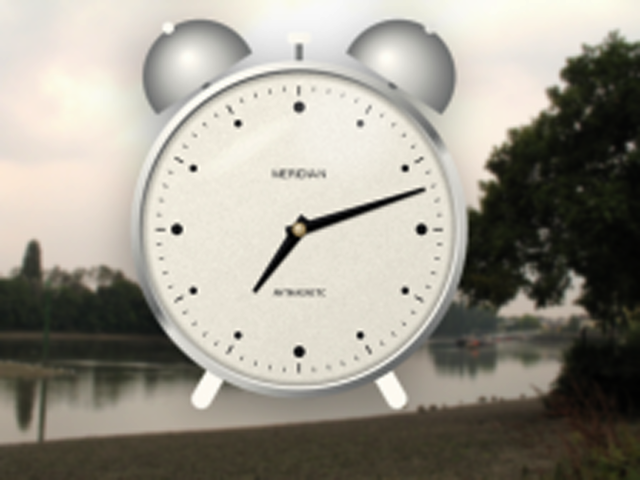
7:12
